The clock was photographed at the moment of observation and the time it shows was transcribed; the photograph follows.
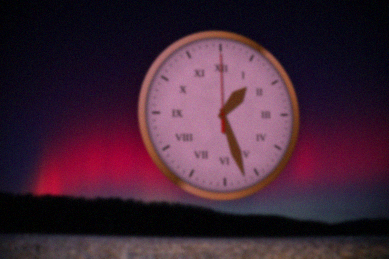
1:27:00
